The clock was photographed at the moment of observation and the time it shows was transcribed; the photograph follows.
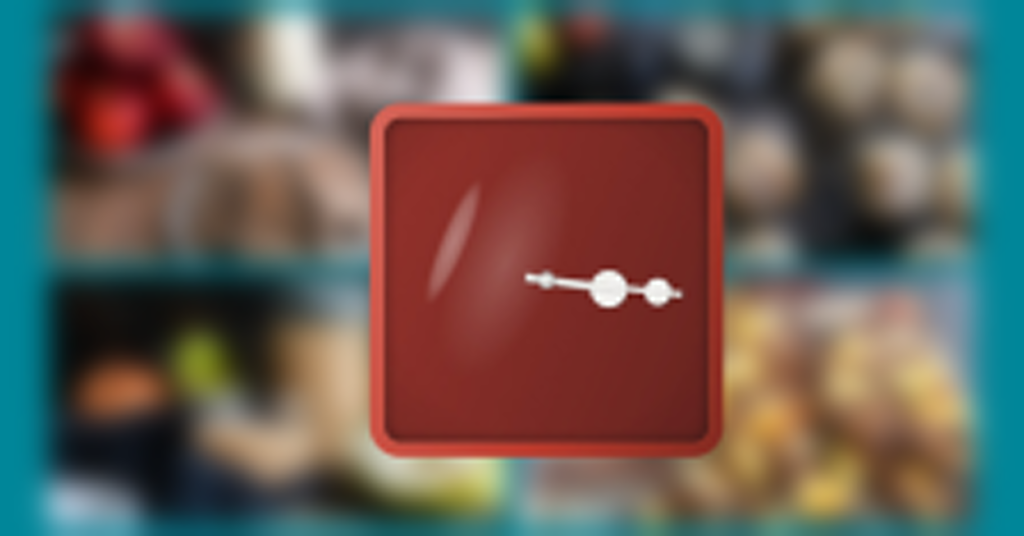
3:16
